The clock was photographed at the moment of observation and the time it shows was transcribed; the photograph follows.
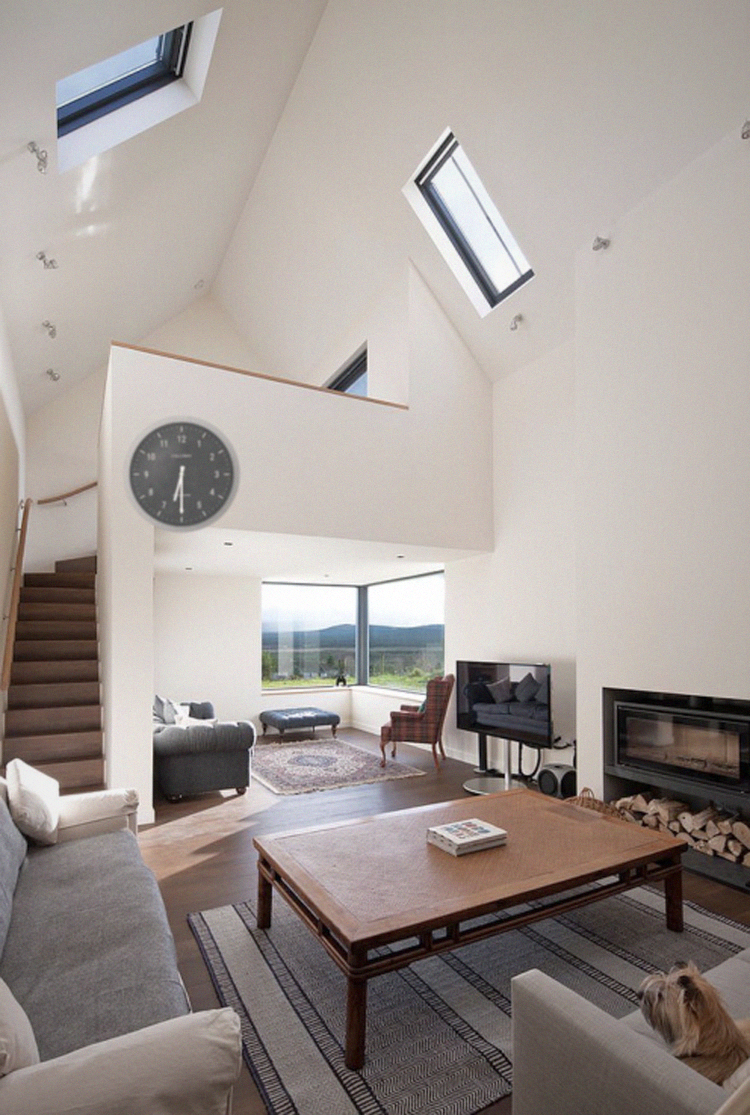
6:30
